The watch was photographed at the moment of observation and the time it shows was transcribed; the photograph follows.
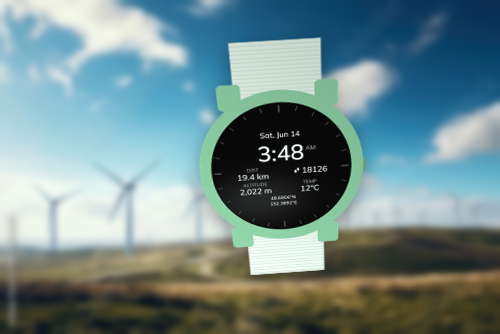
3:48
